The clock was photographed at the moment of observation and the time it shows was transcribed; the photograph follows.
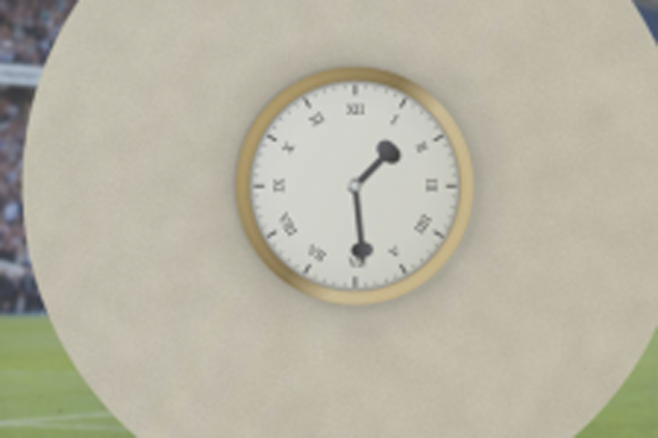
1:29
